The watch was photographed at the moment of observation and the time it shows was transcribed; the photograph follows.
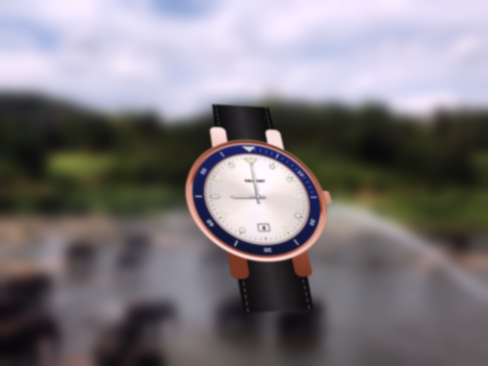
9:00
